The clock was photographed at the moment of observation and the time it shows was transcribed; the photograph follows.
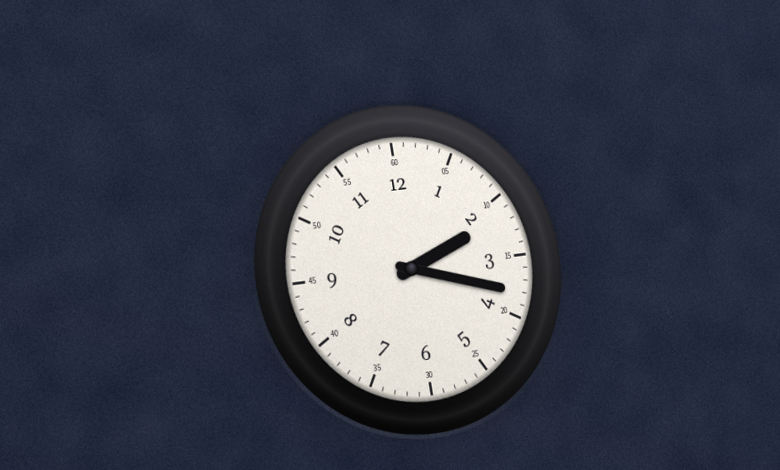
2:18
